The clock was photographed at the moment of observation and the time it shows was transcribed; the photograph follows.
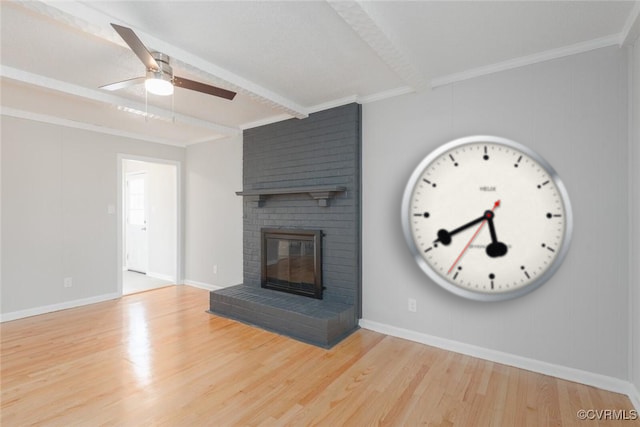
5:40:36
